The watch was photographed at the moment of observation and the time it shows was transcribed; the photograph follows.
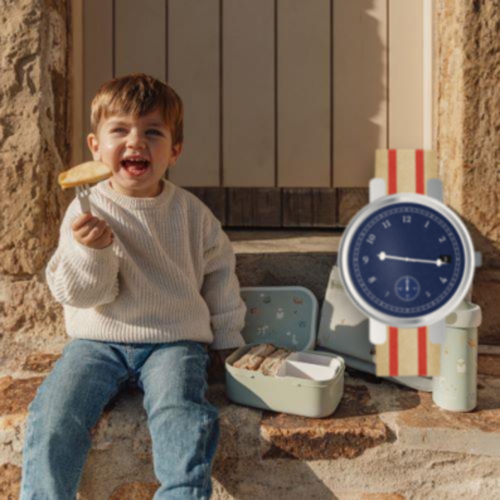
9:16
